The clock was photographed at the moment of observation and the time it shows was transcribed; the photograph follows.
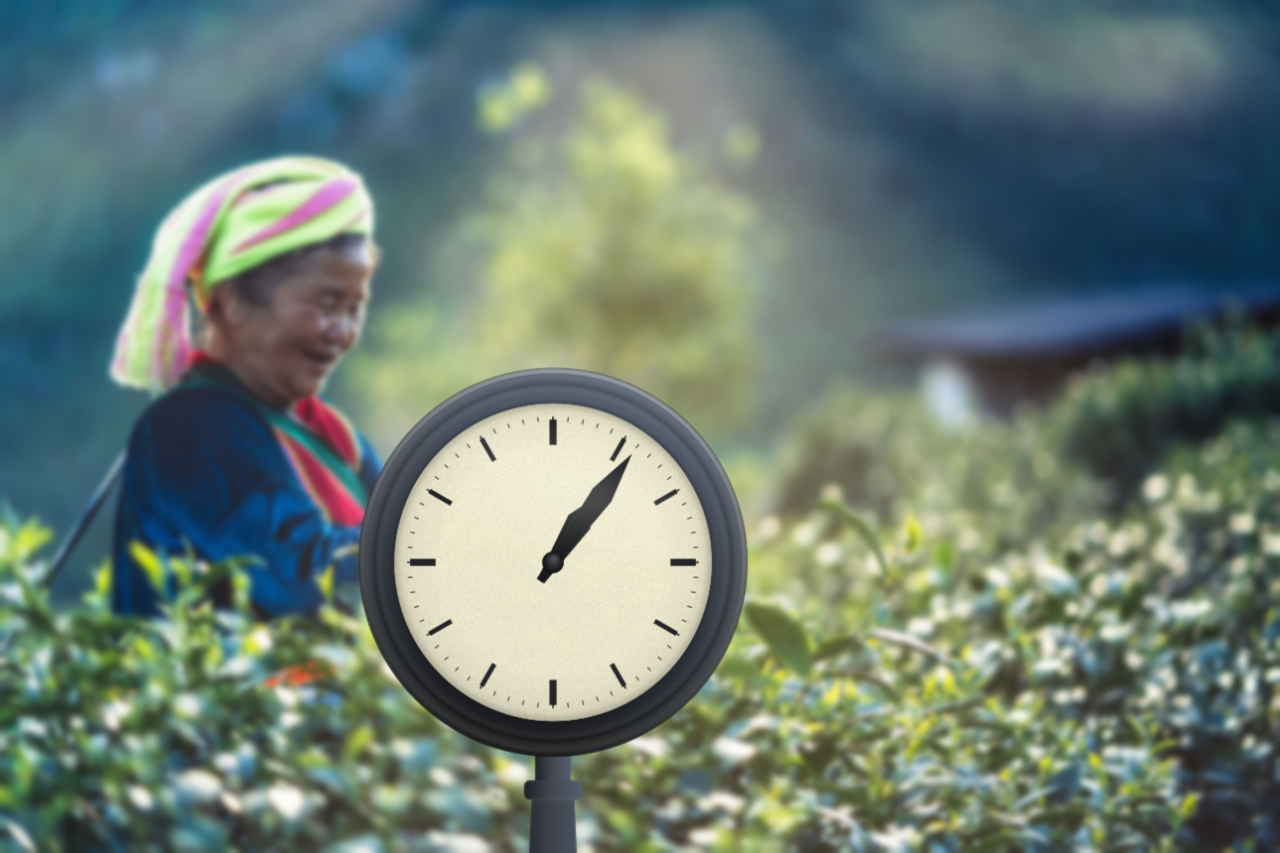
1:06
